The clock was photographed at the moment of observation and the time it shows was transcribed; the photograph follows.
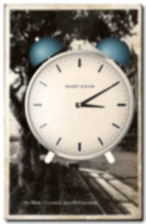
3:10
